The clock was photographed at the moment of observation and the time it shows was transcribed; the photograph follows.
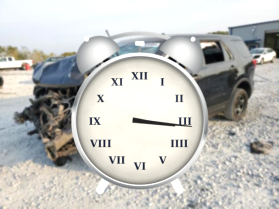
3:16
